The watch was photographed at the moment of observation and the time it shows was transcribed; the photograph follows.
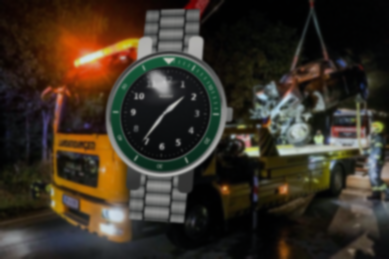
1:36
